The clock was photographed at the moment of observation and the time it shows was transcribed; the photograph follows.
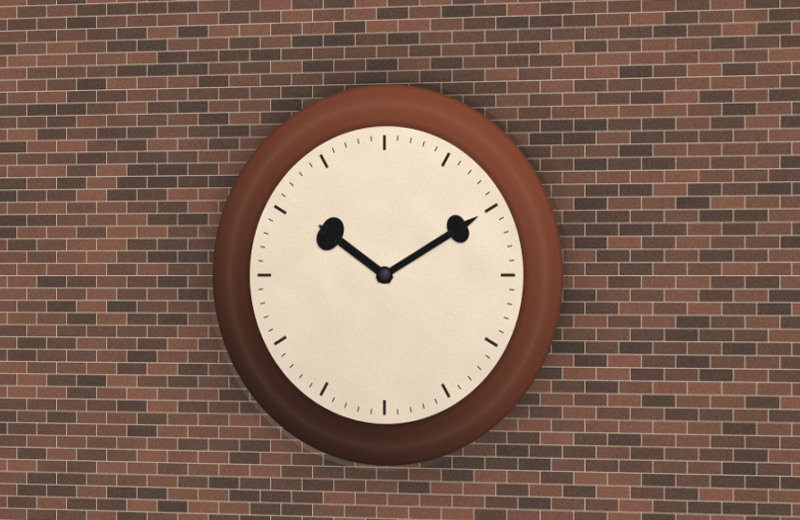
10:10
